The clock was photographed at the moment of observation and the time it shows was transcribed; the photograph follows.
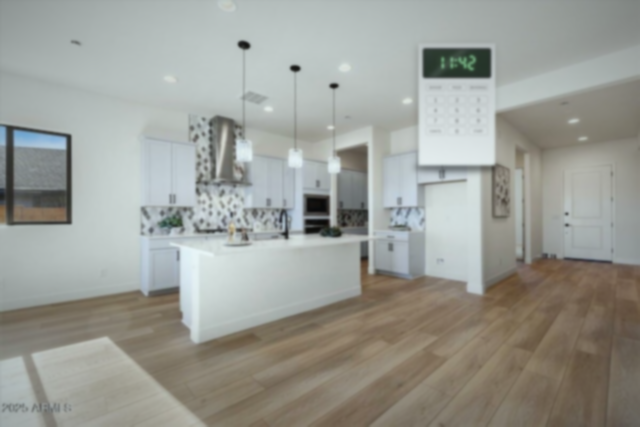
11:42
